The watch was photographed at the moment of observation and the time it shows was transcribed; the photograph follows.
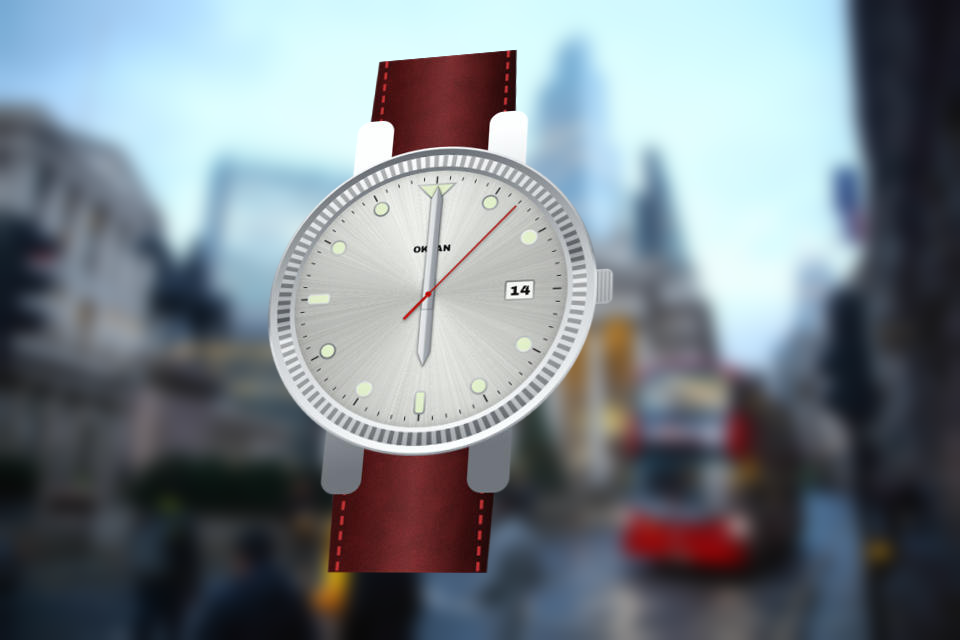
6:00:07
